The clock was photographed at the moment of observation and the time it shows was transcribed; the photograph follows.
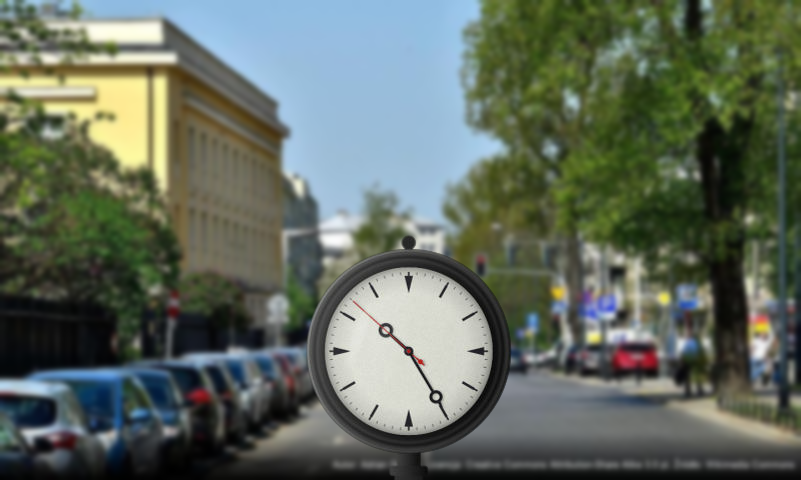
10:24:52
